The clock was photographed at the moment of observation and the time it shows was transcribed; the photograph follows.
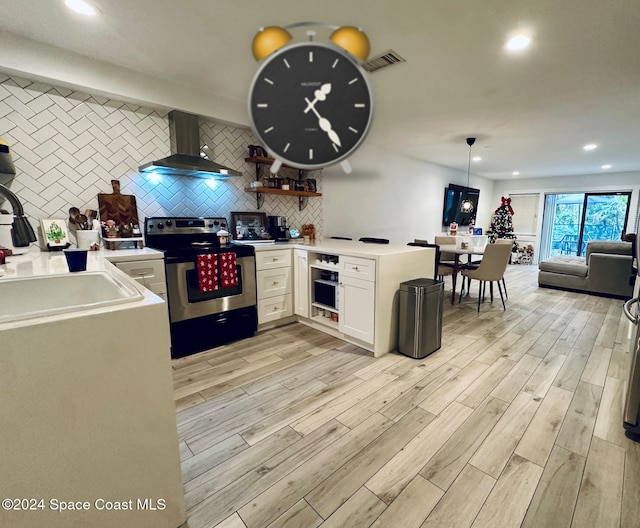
1:24
